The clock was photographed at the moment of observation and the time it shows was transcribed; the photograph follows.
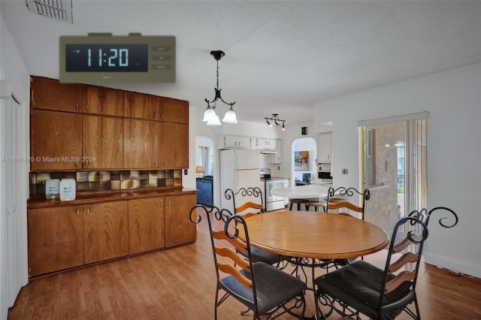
11:20
